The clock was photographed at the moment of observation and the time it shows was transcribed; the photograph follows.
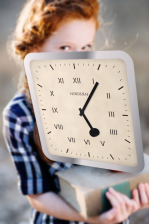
5:06
